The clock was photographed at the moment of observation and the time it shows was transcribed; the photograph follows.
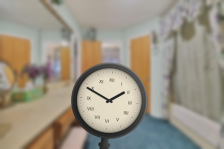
1:49
